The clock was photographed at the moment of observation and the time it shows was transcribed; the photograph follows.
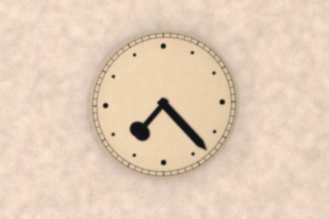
7:23
